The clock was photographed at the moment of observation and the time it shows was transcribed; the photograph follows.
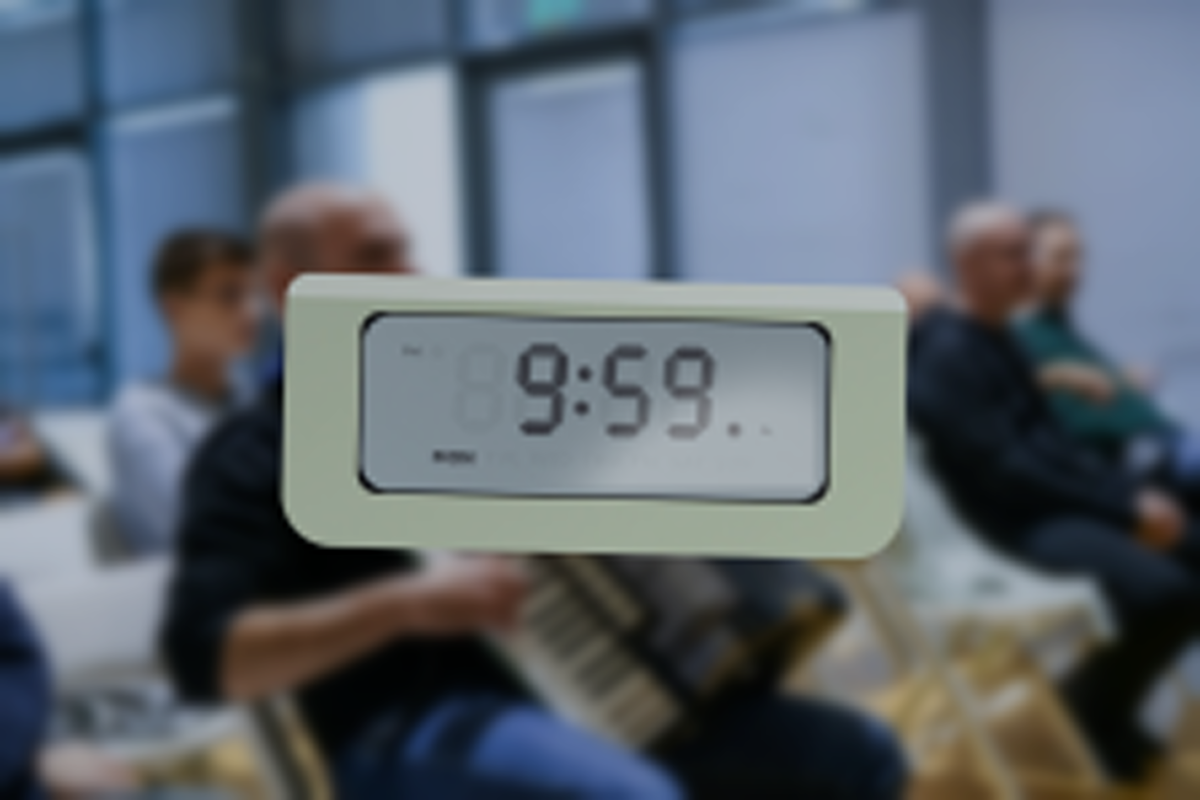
9:59
